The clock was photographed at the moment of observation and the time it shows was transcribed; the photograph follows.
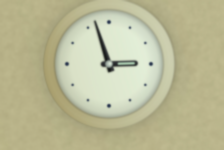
2:57
